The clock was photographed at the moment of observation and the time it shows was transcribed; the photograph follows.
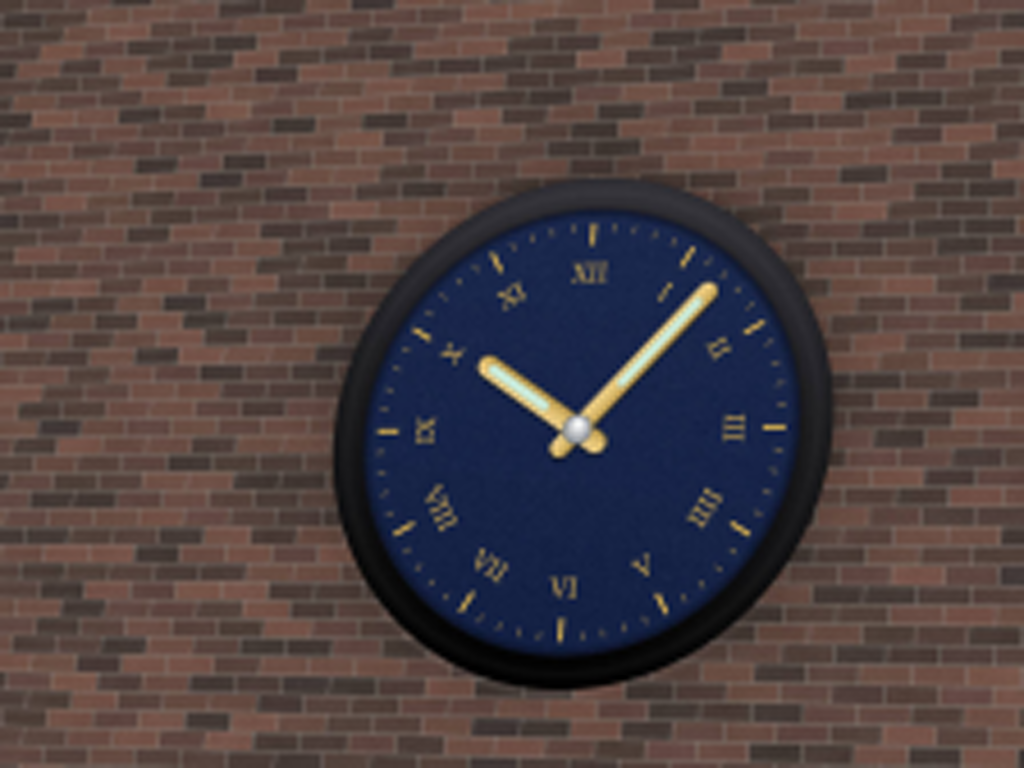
10:07
